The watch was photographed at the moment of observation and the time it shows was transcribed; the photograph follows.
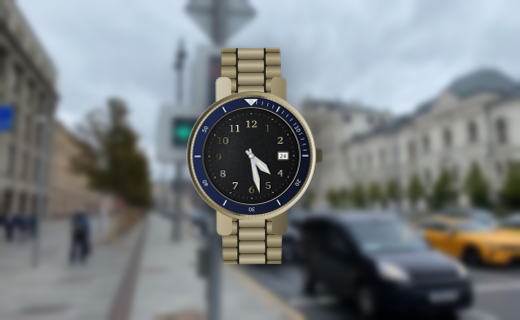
4:28
